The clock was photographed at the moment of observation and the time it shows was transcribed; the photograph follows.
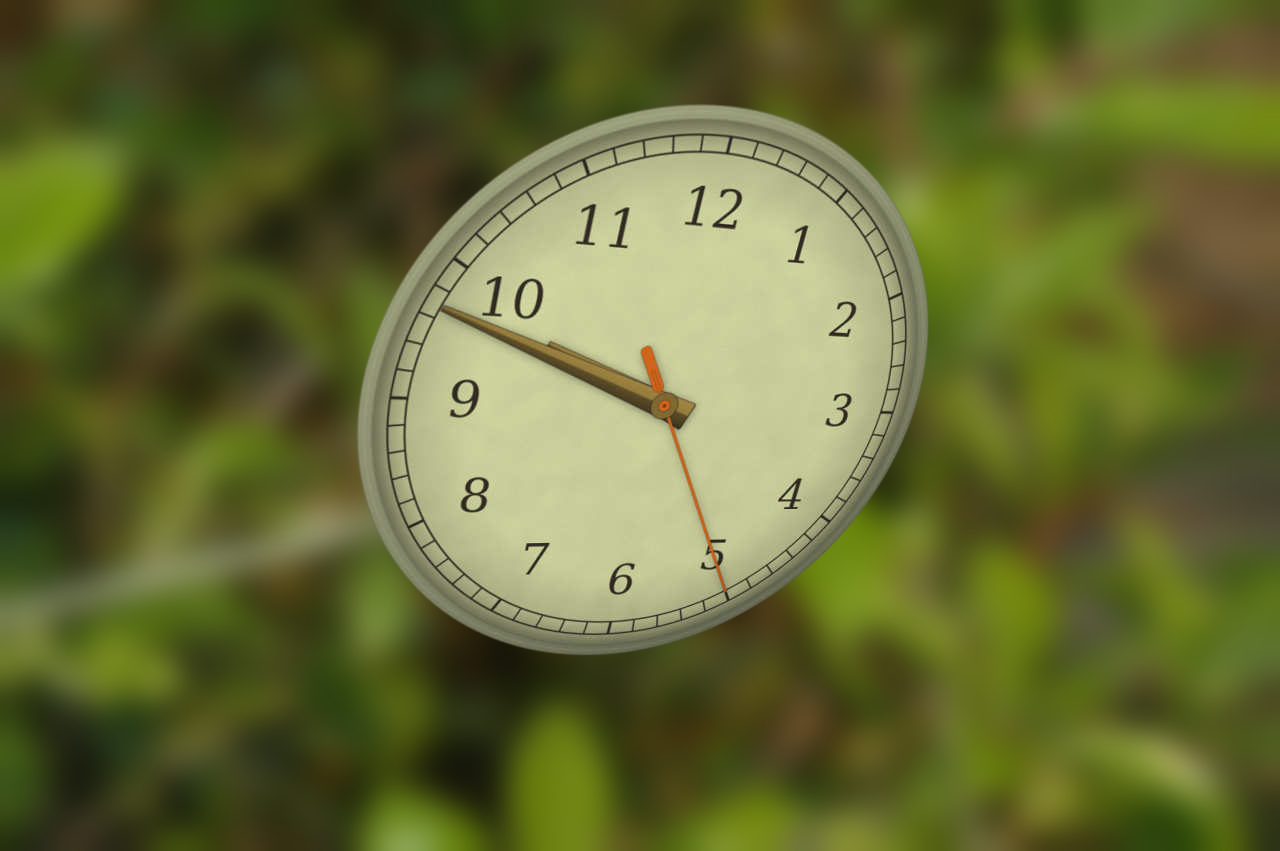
9:48:25
